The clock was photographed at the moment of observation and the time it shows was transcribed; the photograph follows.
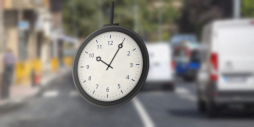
10:05
